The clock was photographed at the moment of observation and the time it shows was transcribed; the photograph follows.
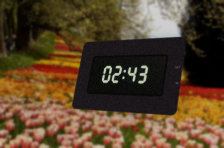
2:43
